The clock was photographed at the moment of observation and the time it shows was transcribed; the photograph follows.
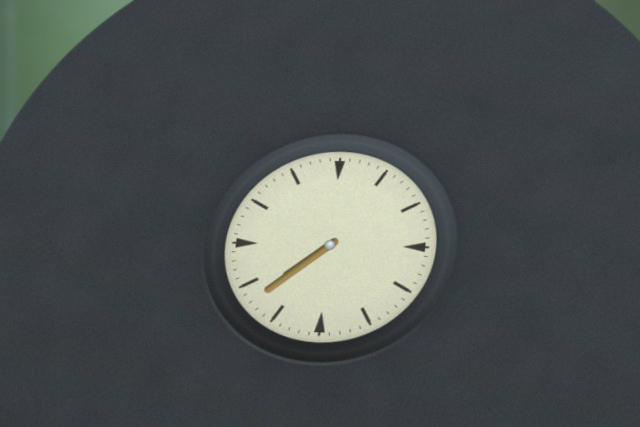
7:38
